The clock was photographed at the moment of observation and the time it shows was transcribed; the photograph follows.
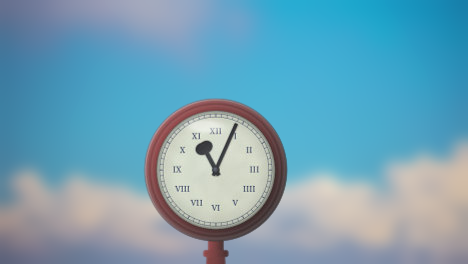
11:04
